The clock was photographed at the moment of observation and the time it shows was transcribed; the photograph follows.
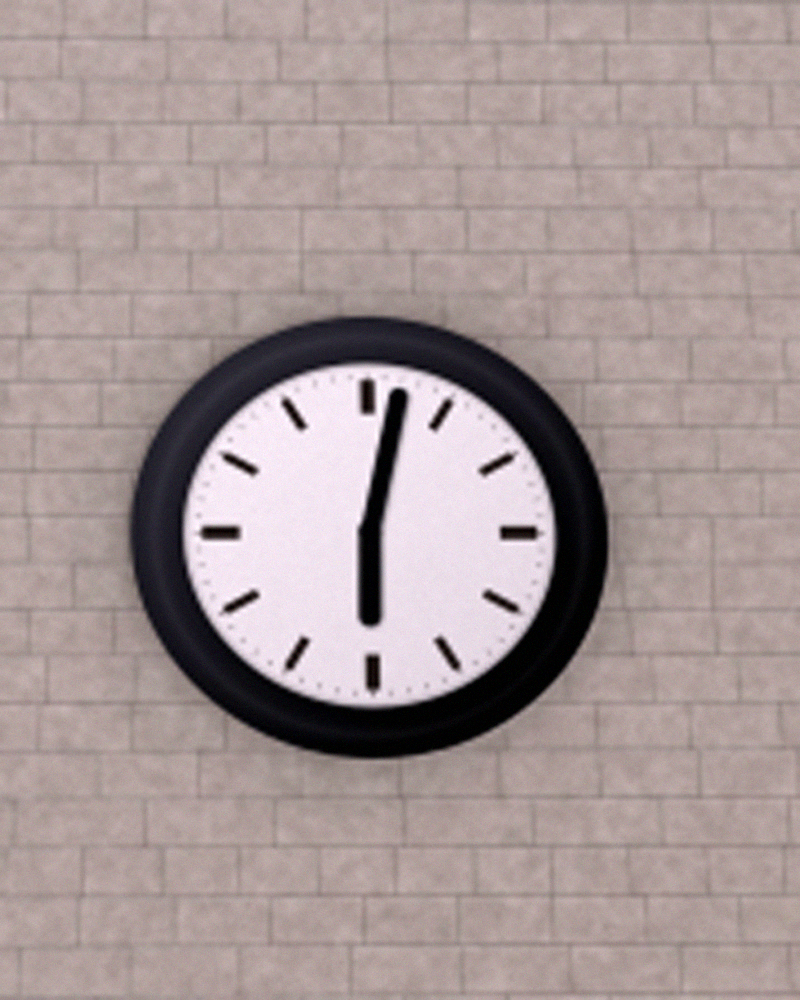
6:02
